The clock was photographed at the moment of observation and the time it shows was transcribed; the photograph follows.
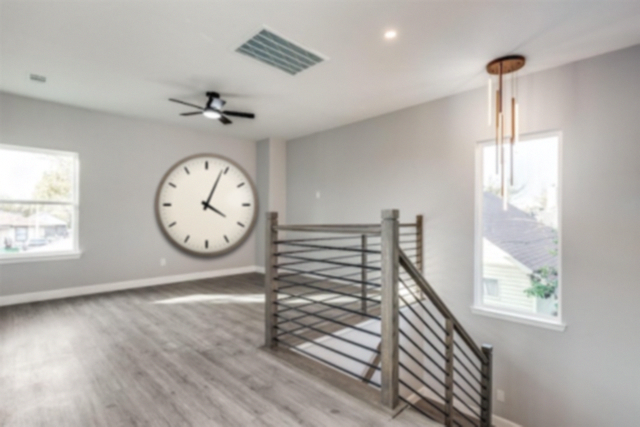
4:04
